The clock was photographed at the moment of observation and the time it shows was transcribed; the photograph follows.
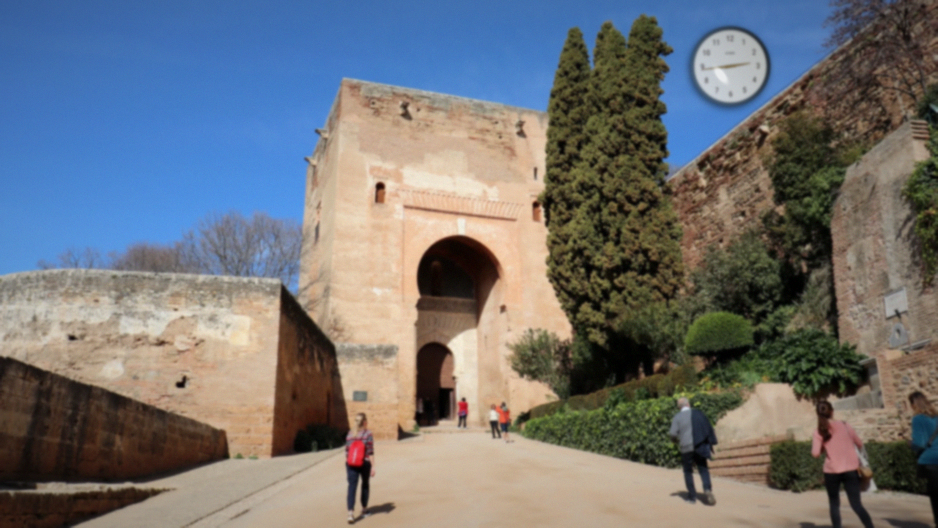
2:44
